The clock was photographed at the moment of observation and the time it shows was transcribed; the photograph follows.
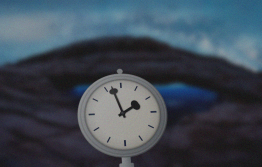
1:57
